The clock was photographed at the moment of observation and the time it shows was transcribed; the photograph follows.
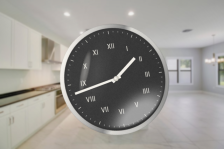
1:43
